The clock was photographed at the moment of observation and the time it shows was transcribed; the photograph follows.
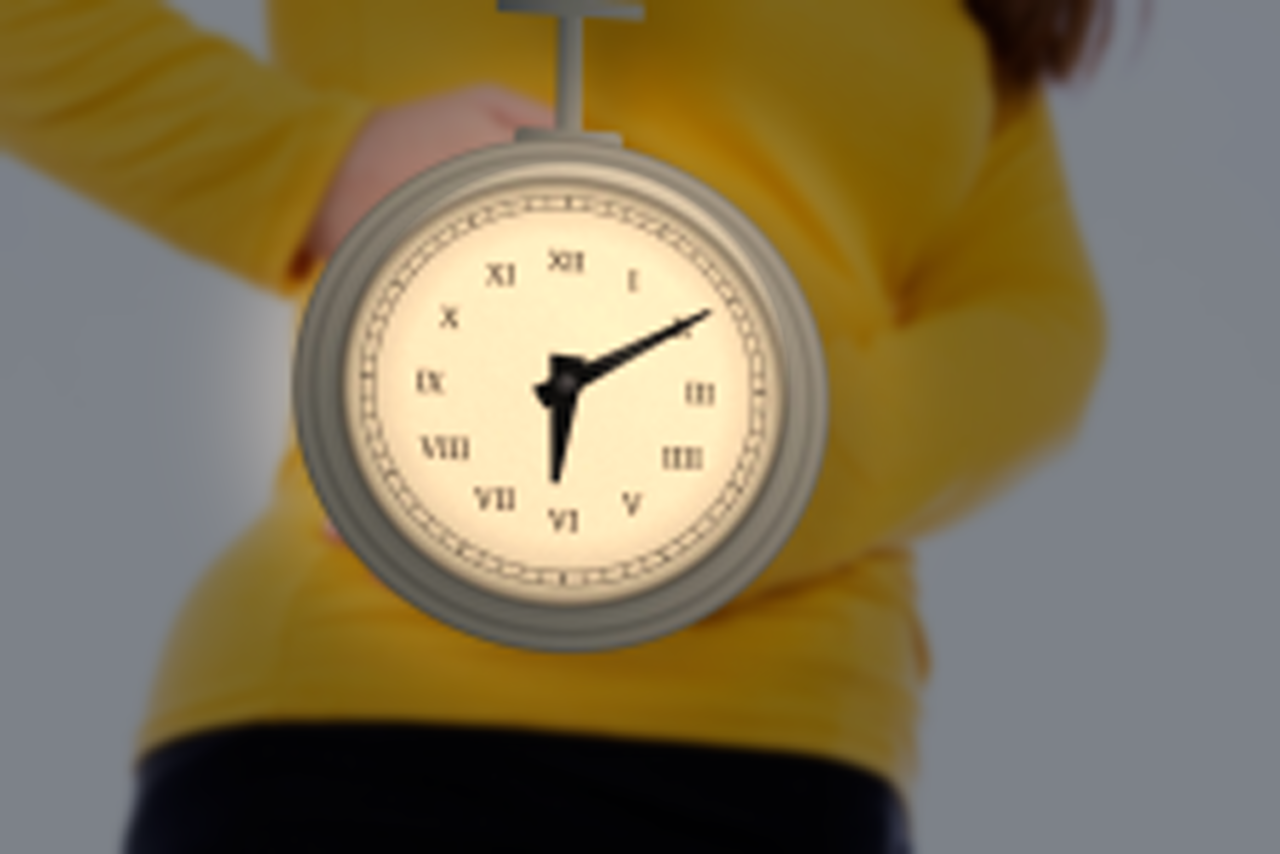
6:10
